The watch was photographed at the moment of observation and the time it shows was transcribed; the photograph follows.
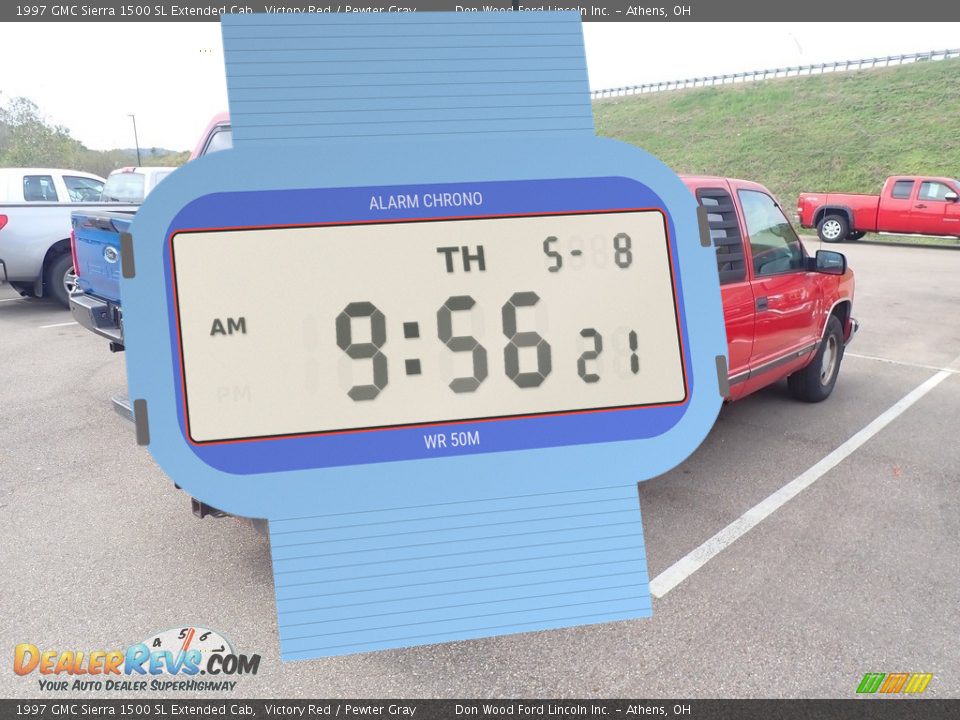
9:56:21
